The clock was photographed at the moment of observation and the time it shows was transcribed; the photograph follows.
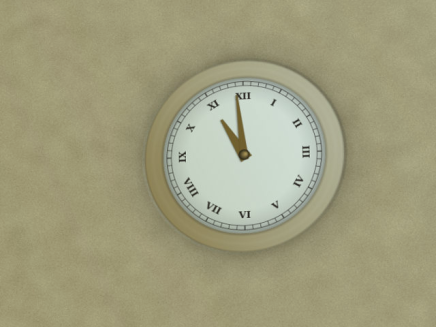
10:59
